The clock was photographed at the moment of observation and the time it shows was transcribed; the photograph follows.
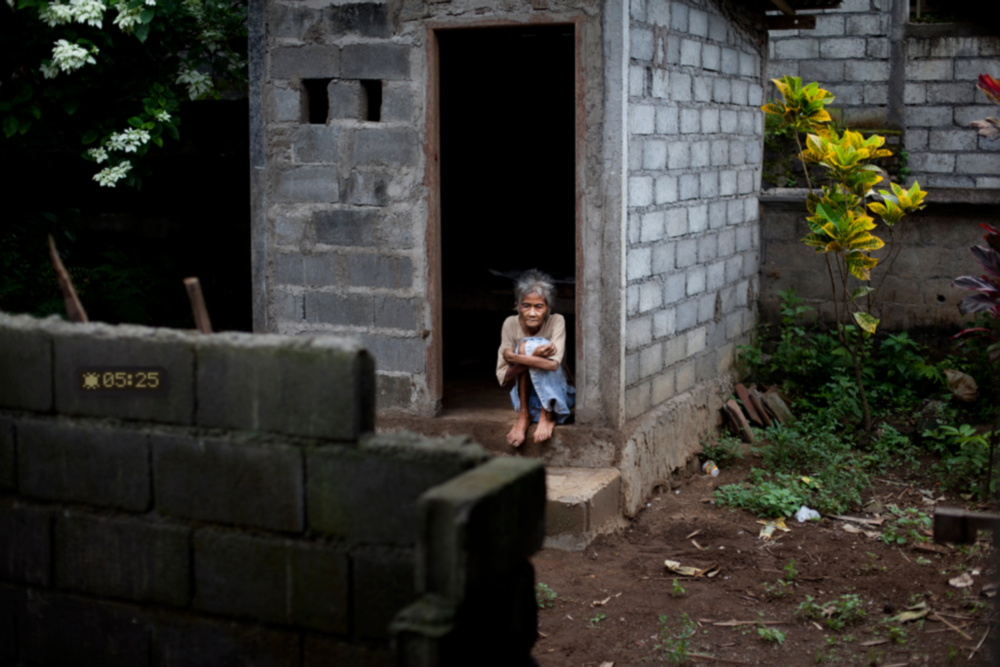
5:25
